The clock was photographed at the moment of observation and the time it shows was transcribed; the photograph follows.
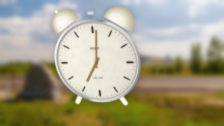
7:01
